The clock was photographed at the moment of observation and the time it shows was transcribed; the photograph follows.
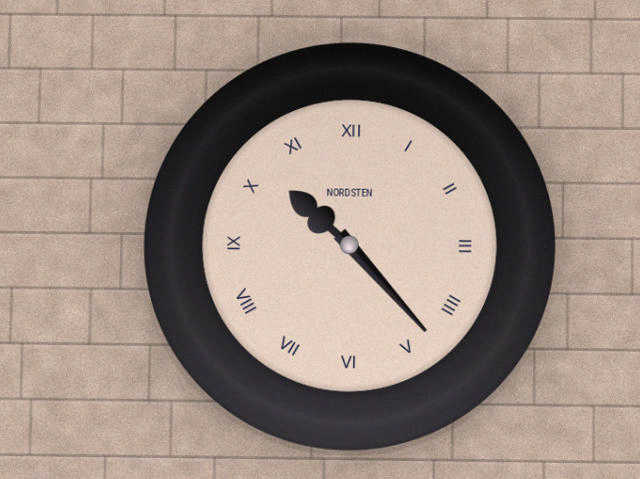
10:23
